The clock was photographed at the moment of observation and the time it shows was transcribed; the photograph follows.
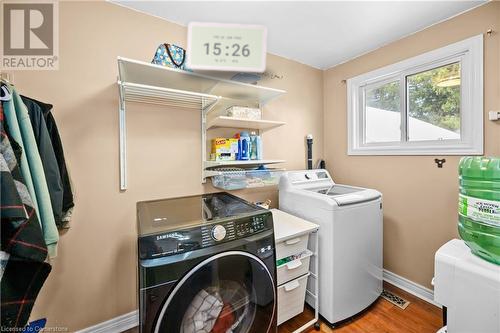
15:26
